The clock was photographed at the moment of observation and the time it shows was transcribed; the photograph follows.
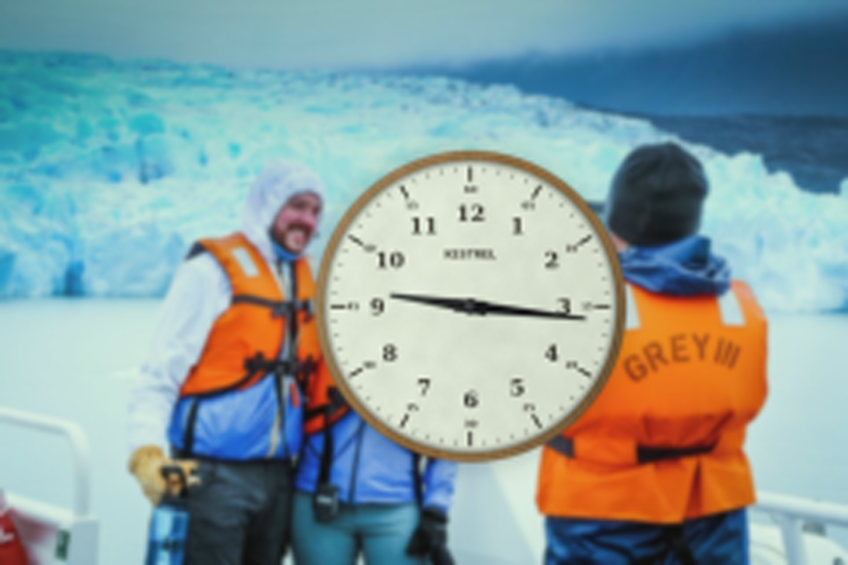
9:16
